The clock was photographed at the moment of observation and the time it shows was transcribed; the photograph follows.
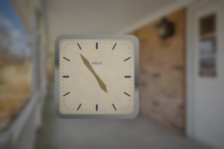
4:54
